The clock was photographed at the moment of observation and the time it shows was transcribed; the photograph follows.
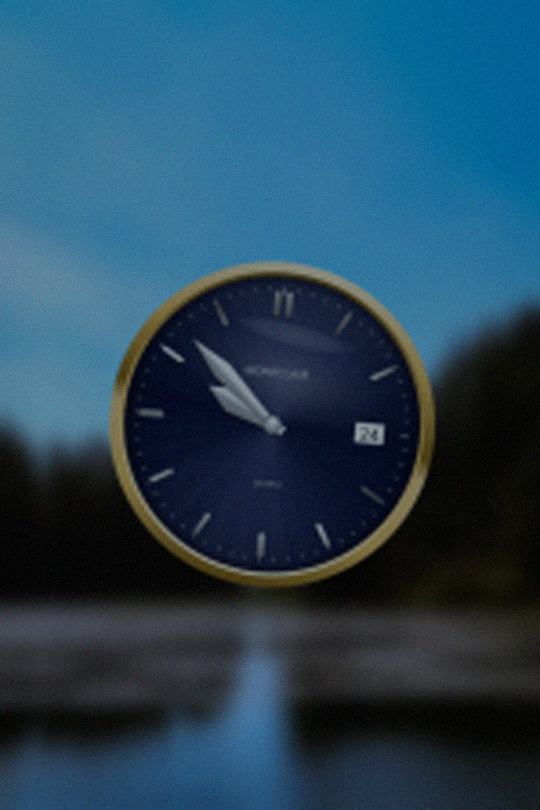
9:52
